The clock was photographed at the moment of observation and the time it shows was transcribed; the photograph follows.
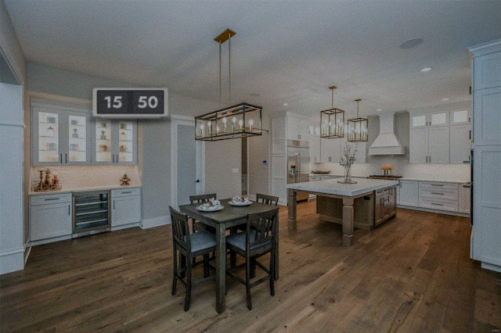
15:50
